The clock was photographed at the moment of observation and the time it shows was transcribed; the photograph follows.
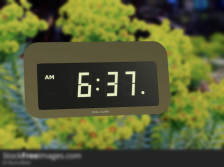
6:37
